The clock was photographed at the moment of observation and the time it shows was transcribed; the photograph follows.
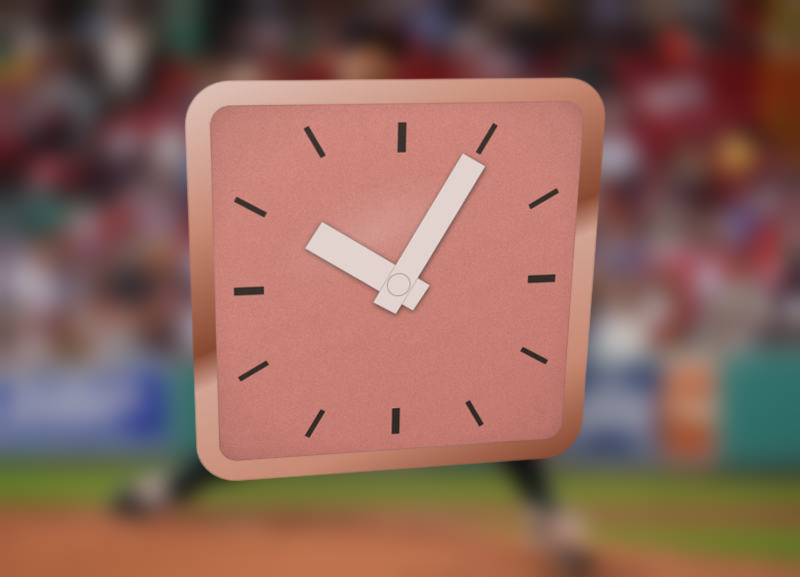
10:05
